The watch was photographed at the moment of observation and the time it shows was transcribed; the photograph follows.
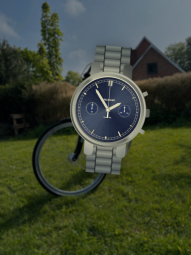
1:54
